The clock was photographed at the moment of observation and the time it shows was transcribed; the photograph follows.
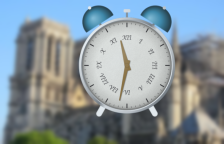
11:32
